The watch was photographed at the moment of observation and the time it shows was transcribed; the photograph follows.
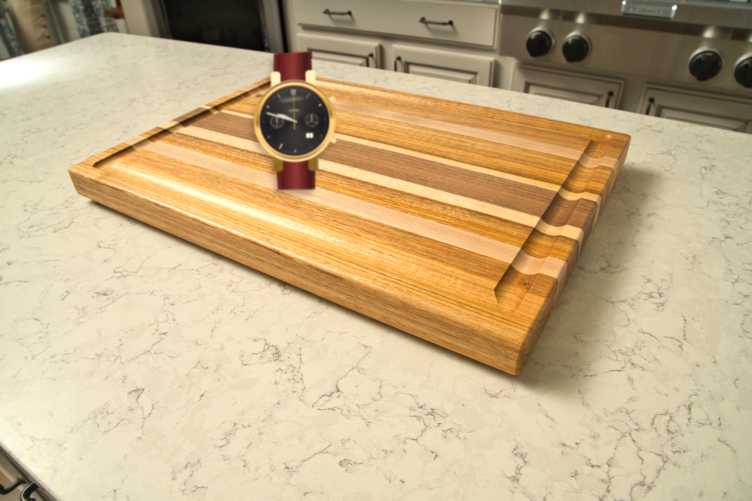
9:48
